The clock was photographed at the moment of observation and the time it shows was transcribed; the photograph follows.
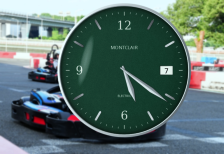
5:21
